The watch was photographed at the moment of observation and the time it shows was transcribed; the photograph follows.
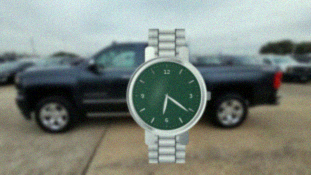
6:21
